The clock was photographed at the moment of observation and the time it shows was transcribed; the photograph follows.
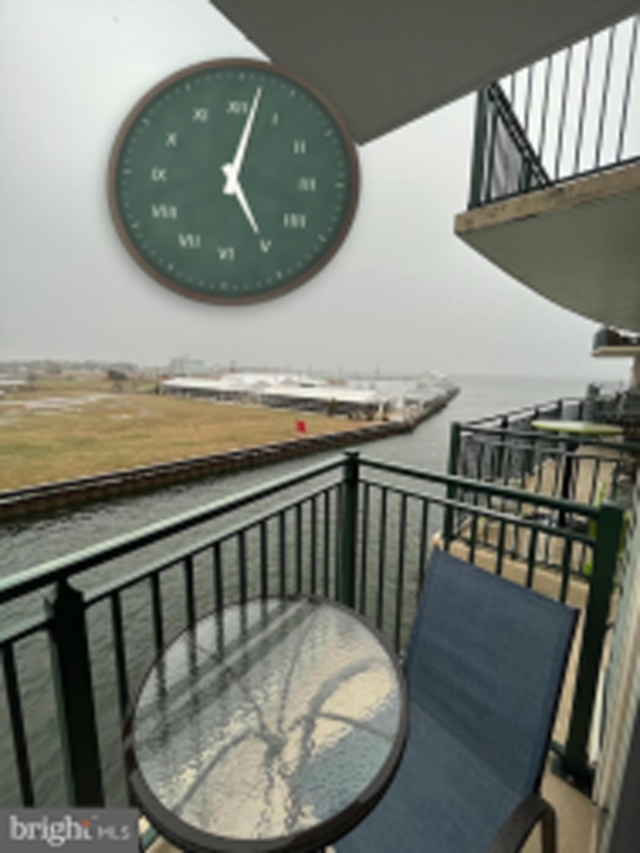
5:02
